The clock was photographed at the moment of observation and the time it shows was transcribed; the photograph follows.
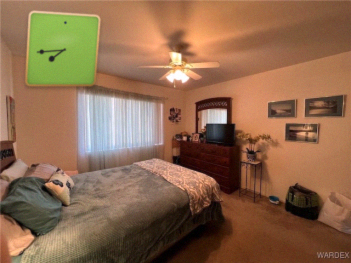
7:44
